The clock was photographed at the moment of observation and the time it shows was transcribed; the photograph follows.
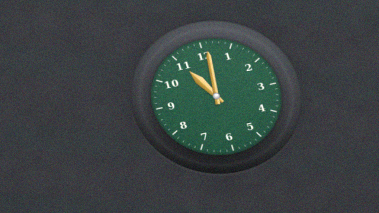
11:01
